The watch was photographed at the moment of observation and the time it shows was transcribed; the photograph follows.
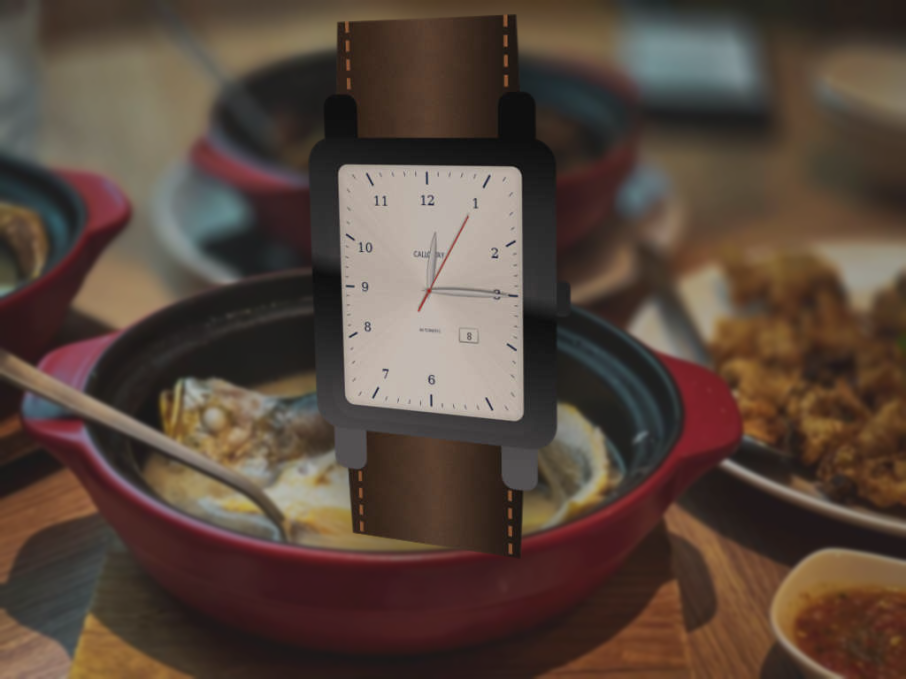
12:15:05
